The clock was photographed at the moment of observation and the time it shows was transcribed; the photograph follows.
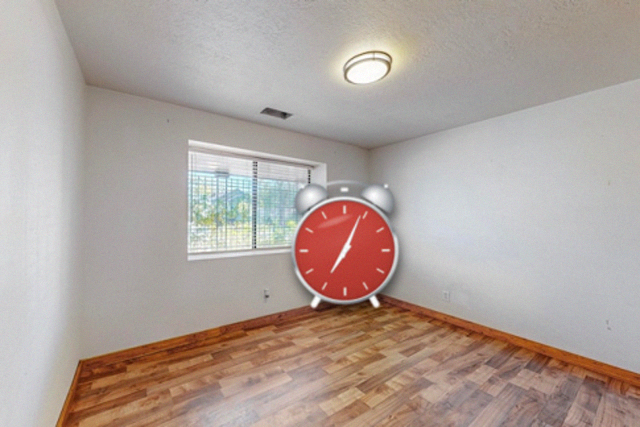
7:04
